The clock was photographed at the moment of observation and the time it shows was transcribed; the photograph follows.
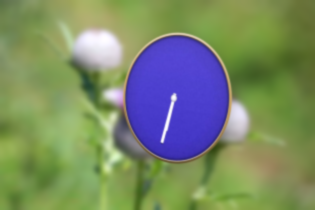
6:33
